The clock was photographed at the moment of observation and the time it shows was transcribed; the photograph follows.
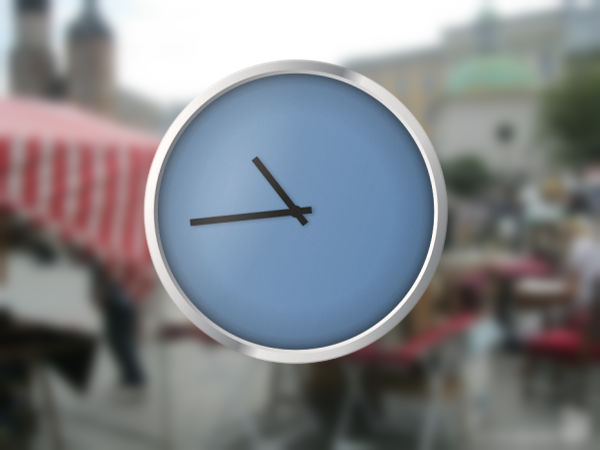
10:44
